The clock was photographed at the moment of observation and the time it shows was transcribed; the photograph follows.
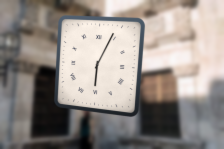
6:04
